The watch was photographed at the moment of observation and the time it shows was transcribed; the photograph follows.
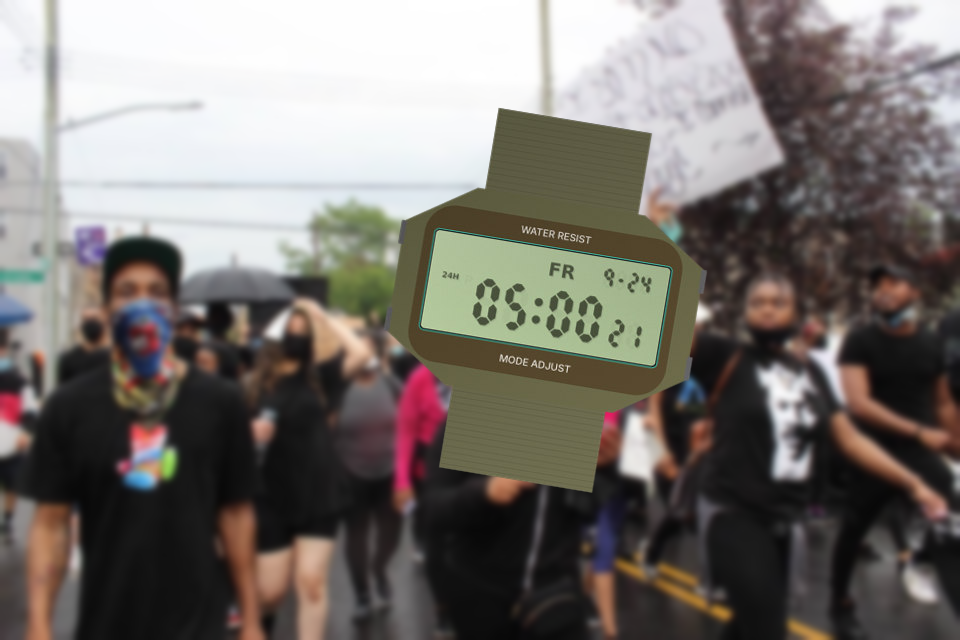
5:00:21
